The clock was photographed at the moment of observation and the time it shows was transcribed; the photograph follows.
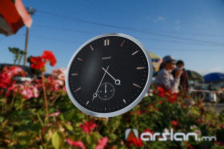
4:34
